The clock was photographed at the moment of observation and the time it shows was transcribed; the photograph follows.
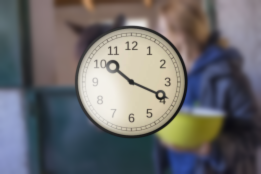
10:19
